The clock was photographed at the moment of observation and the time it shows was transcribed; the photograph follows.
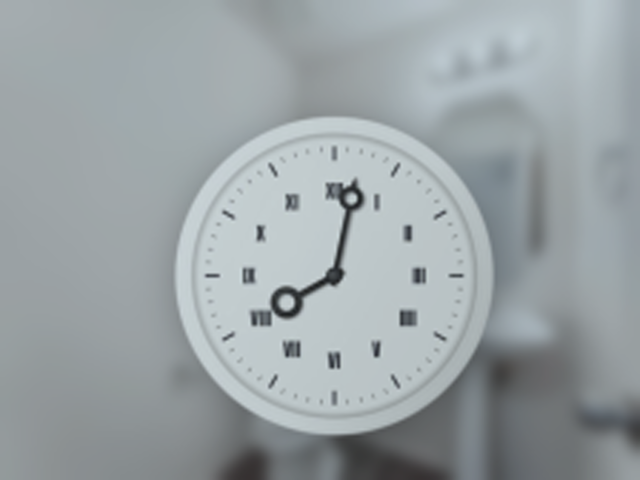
8:02
